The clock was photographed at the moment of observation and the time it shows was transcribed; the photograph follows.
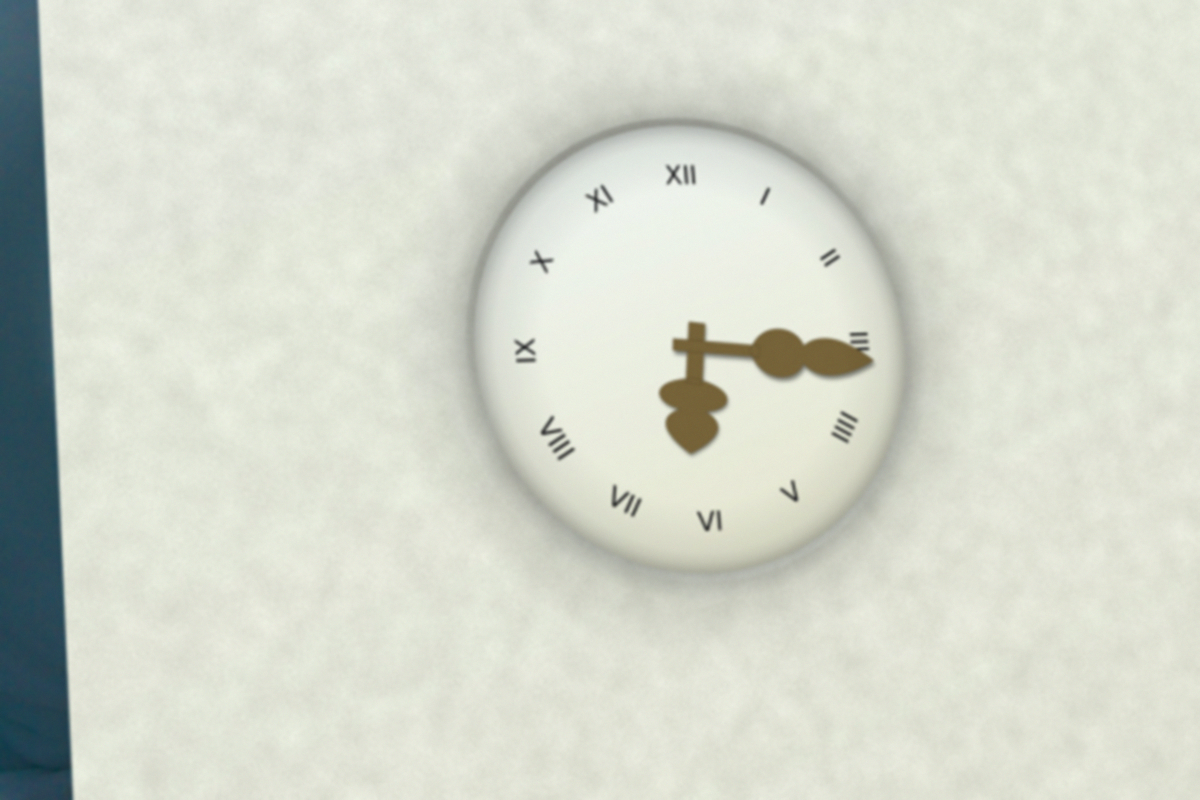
6:16
